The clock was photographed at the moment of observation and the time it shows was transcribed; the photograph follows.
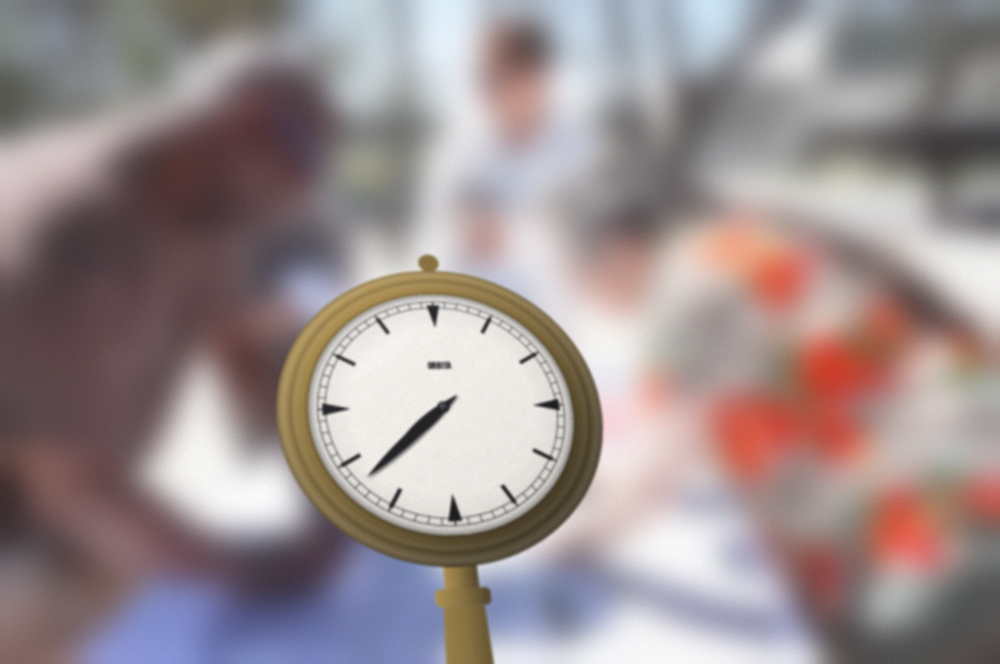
7:38
